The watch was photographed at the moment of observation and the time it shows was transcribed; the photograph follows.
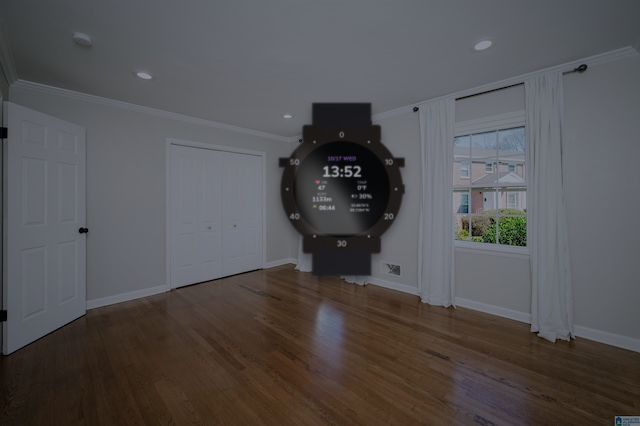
13:52
